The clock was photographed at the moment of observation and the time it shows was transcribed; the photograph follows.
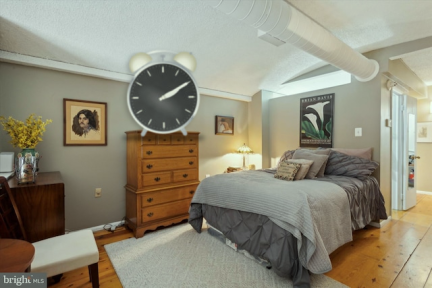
2:10
